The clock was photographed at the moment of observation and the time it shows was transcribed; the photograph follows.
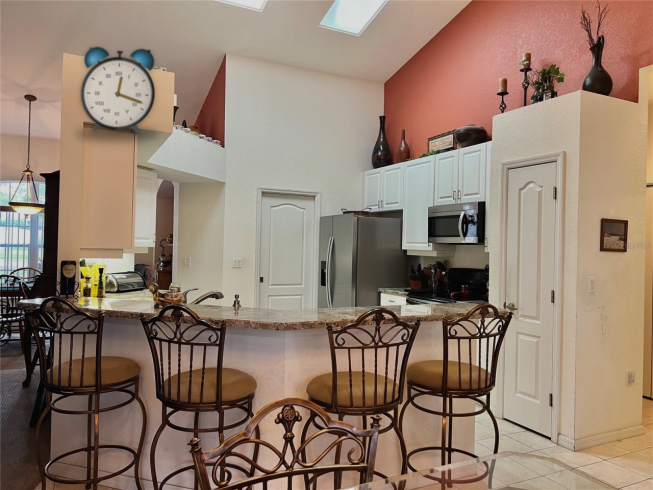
12:18
